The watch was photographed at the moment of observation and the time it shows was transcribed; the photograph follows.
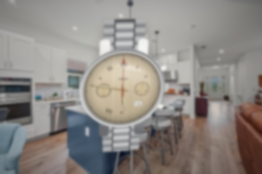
5:47
